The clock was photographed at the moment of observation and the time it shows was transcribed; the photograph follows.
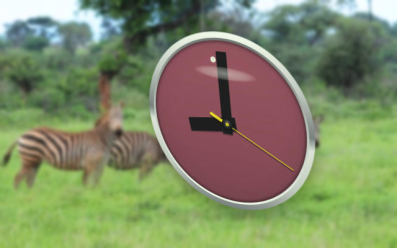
9:01:21
